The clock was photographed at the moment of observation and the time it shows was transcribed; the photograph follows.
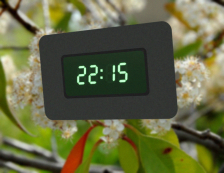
22:15
